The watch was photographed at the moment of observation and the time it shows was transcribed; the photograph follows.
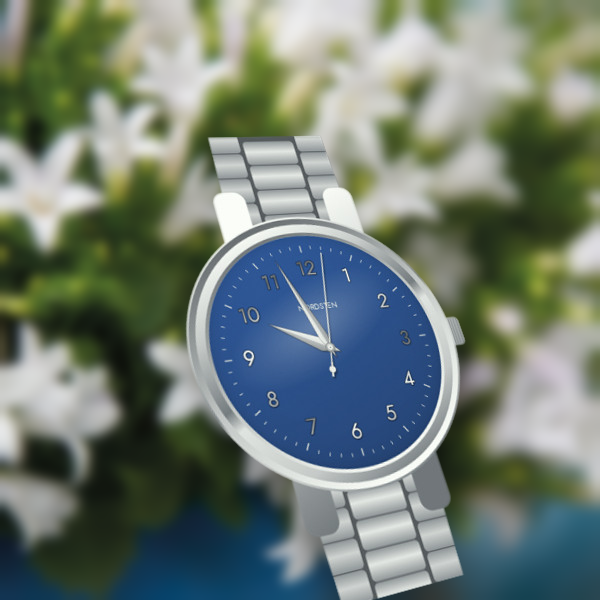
9:57:02
